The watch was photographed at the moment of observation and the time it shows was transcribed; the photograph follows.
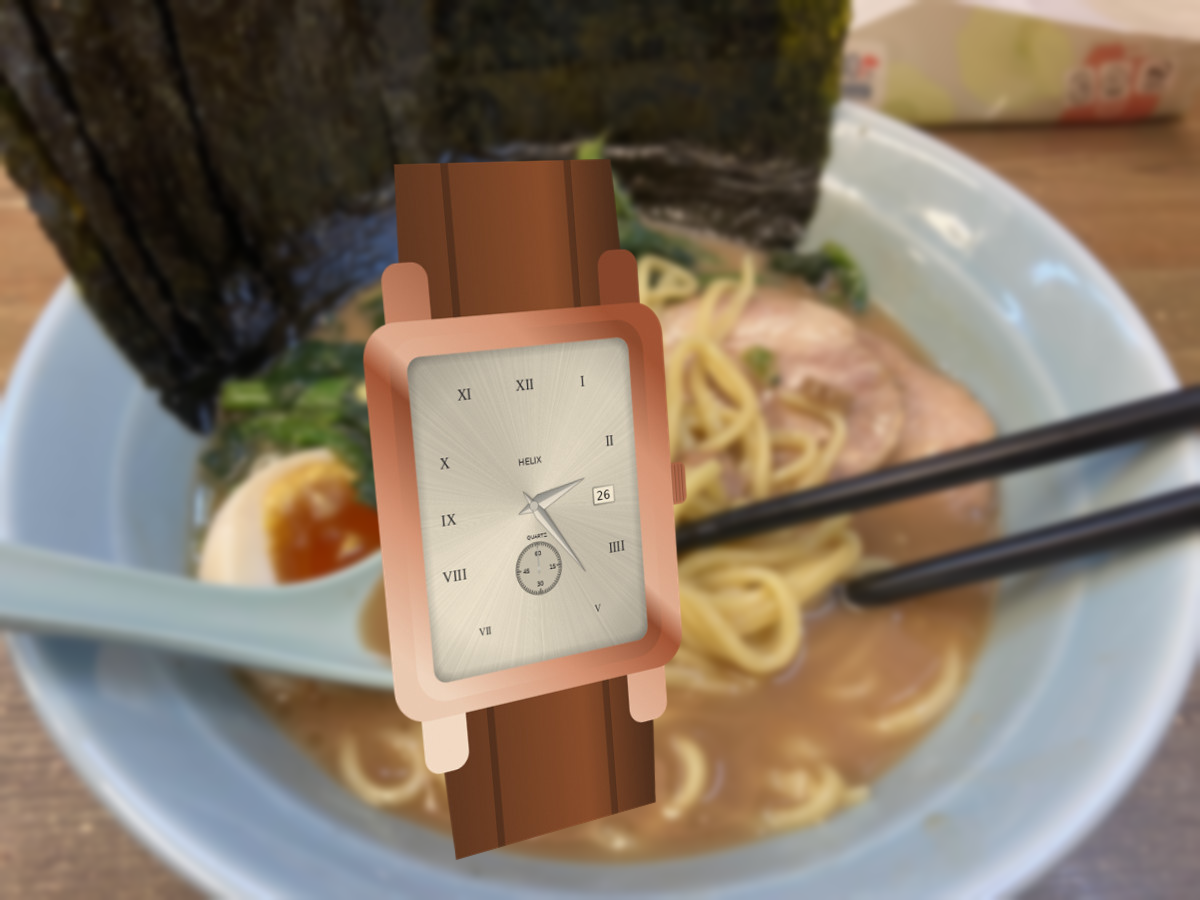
2:24
